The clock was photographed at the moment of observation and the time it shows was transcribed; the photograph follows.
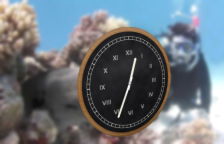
12:34
